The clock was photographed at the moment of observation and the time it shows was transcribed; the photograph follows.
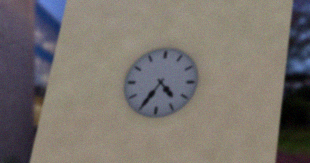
4:35
